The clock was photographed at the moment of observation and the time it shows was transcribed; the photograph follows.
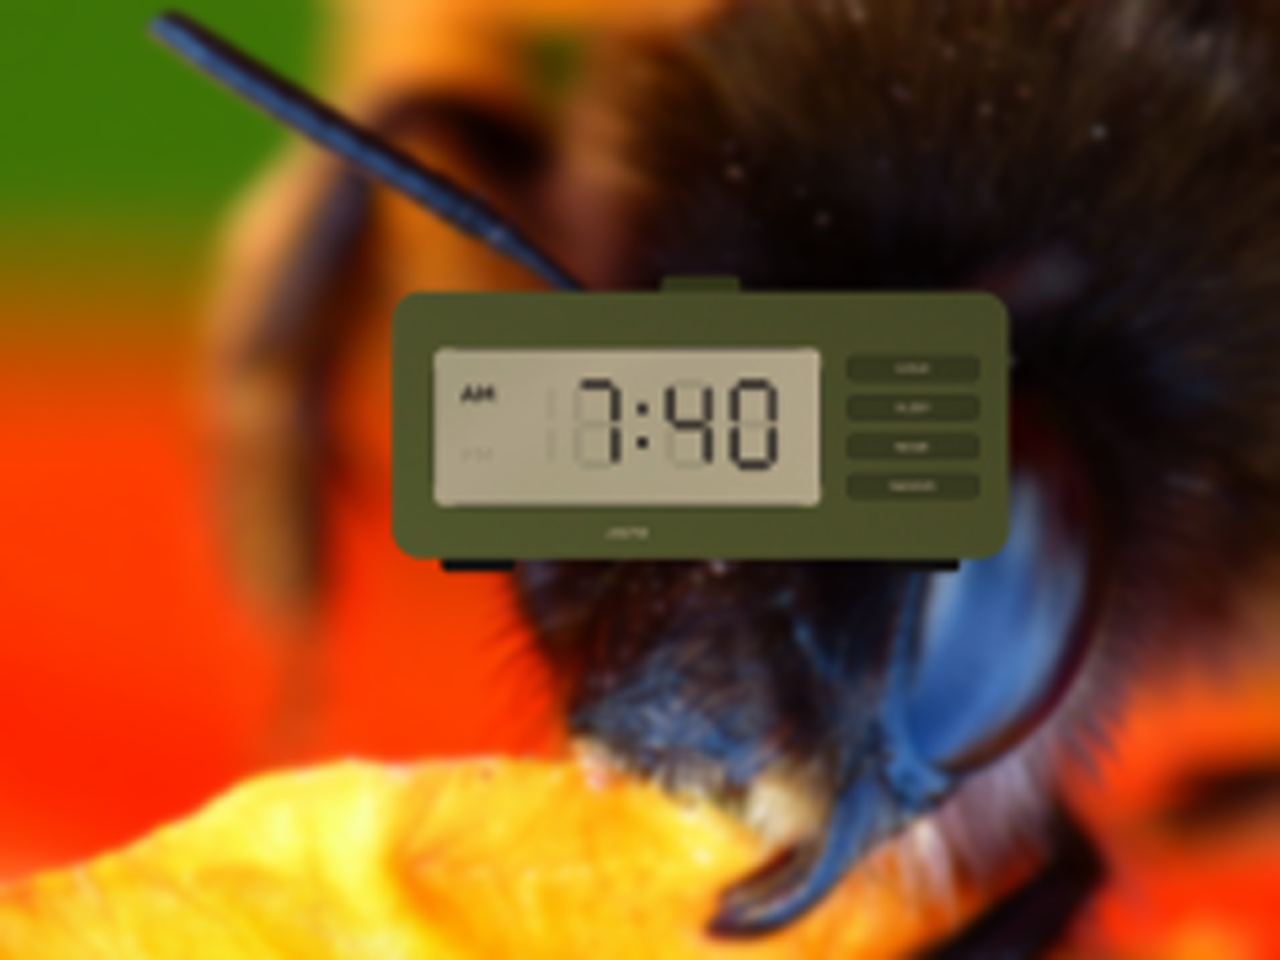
7:40
